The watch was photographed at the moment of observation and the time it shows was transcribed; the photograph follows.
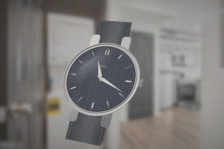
11:19
